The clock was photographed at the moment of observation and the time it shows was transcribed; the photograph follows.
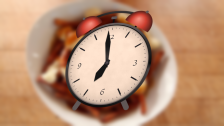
6:59
